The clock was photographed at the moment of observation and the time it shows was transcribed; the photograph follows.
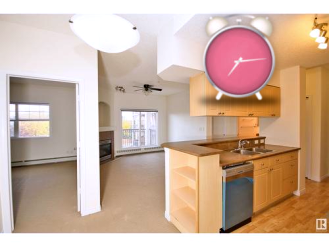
7:14
